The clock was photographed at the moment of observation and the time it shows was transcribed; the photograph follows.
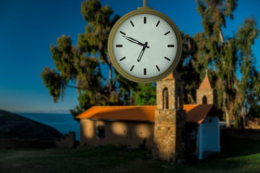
6:49
